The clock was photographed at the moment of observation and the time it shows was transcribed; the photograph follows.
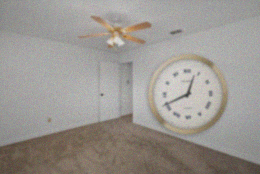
12:41
